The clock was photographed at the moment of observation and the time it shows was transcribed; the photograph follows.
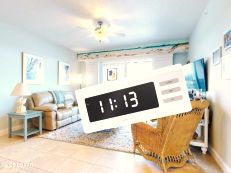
11:13
